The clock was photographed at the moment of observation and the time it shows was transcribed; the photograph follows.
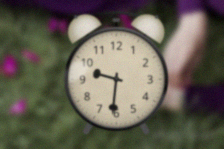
9:31
